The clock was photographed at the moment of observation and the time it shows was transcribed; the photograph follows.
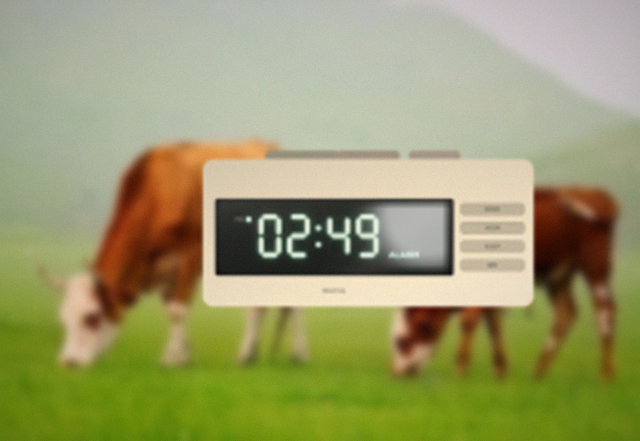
2:49
